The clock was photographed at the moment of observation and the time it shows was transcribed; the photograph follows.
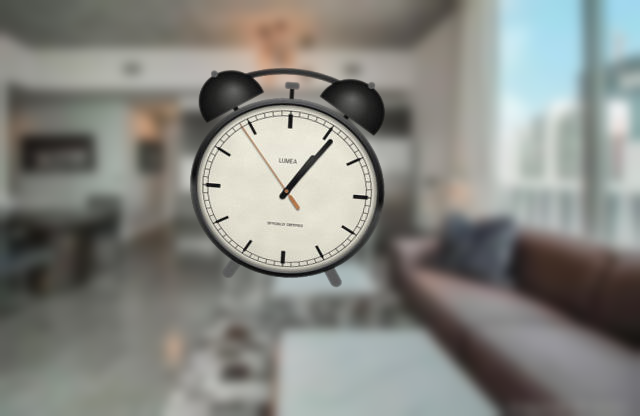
1:05:54
